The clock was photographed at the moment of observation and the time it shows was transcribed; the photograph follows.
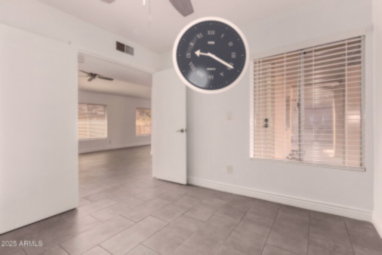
9:20
